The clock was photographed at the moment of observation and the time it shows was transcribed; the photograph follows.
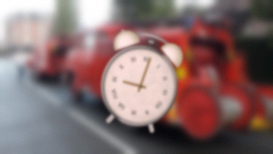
9:01
